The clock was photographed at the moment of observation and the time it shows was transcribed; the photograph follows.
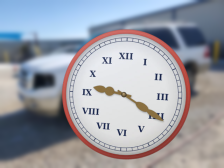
9:20
